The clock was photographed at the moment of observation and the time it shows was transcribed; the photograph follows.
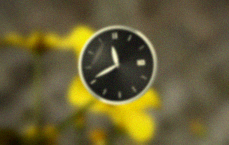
11:41
